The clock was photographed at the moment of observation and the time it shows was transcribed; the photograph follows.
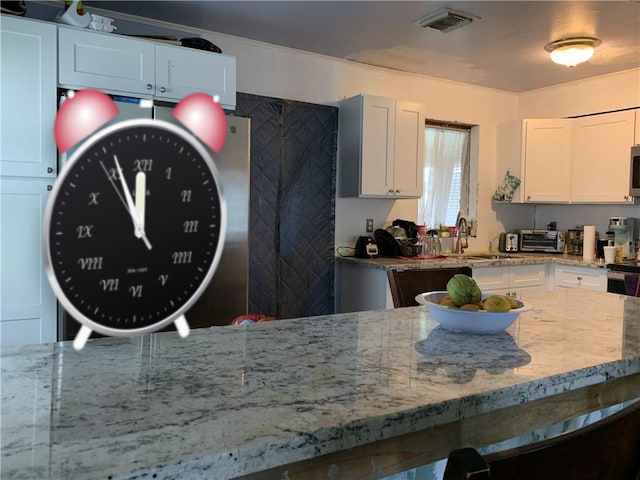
11:55:54
